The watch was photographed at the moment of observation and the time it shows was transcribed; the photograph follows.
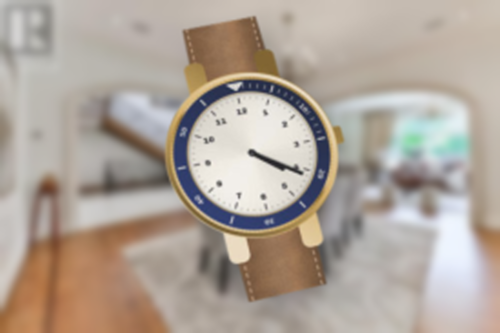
4:21
